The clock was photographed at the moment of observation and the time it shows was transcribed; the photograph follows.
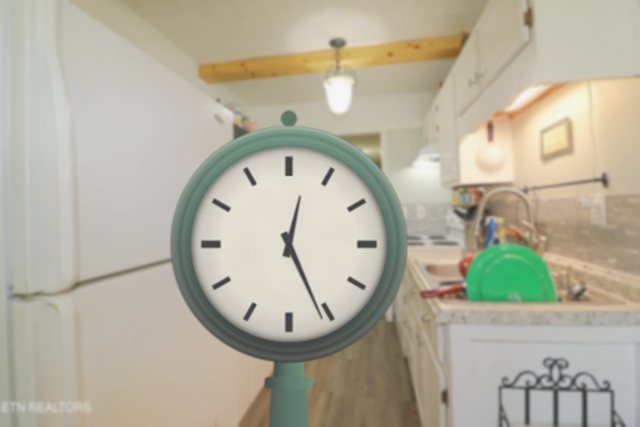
12:26
